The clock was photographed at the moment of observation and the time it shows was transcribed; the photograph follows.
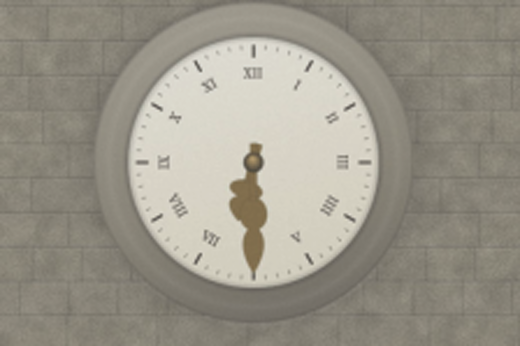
6:30
